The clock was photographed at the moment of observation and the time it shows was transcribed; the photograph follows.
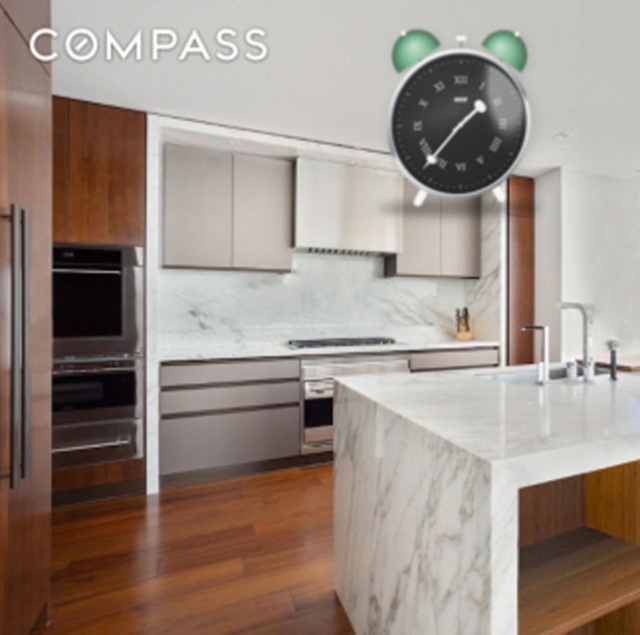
1:37
